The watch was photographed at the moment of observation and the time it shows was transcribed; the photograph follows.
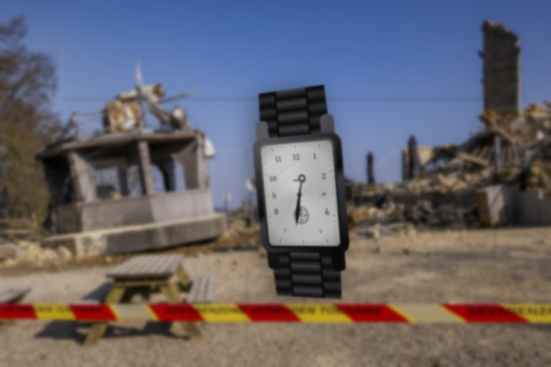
12:32
